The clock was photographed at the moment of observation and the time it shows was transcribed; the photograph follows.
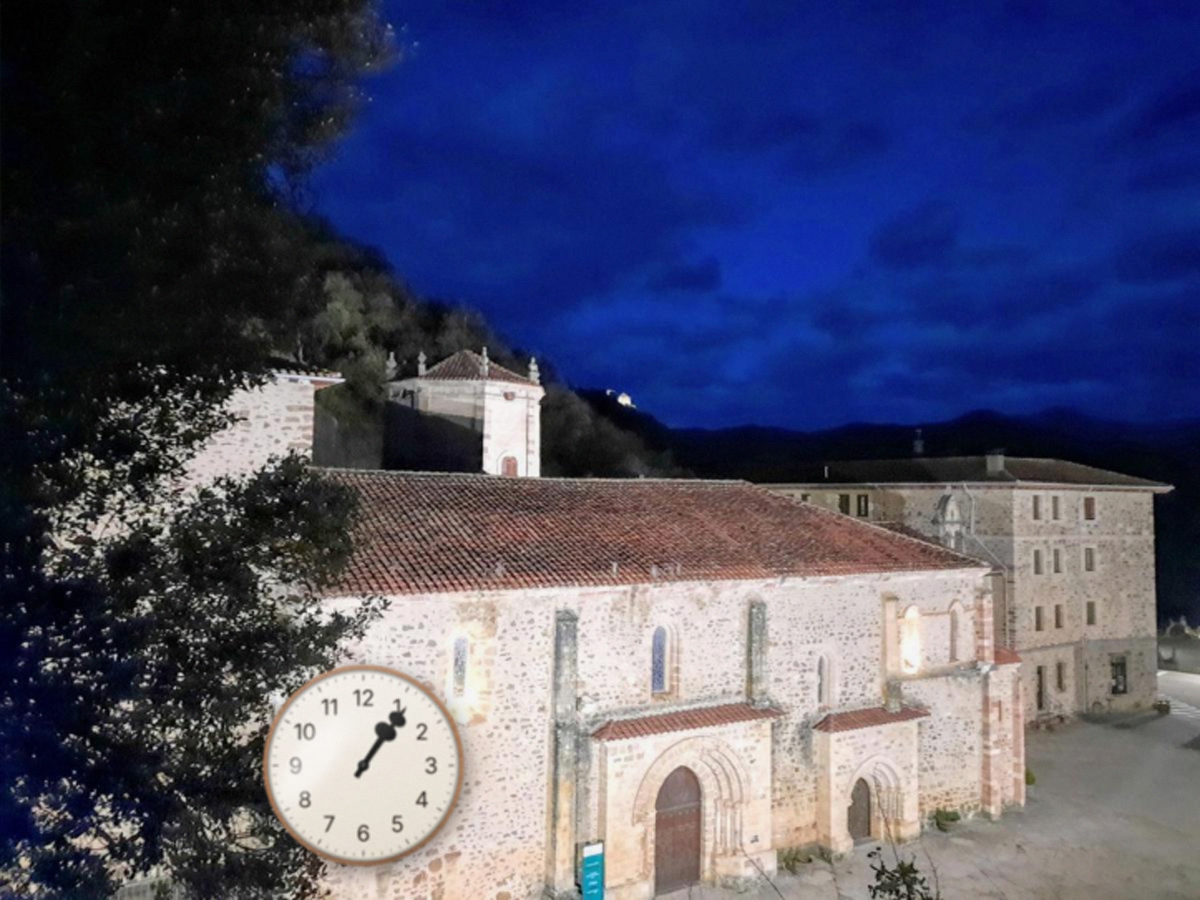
1:06
